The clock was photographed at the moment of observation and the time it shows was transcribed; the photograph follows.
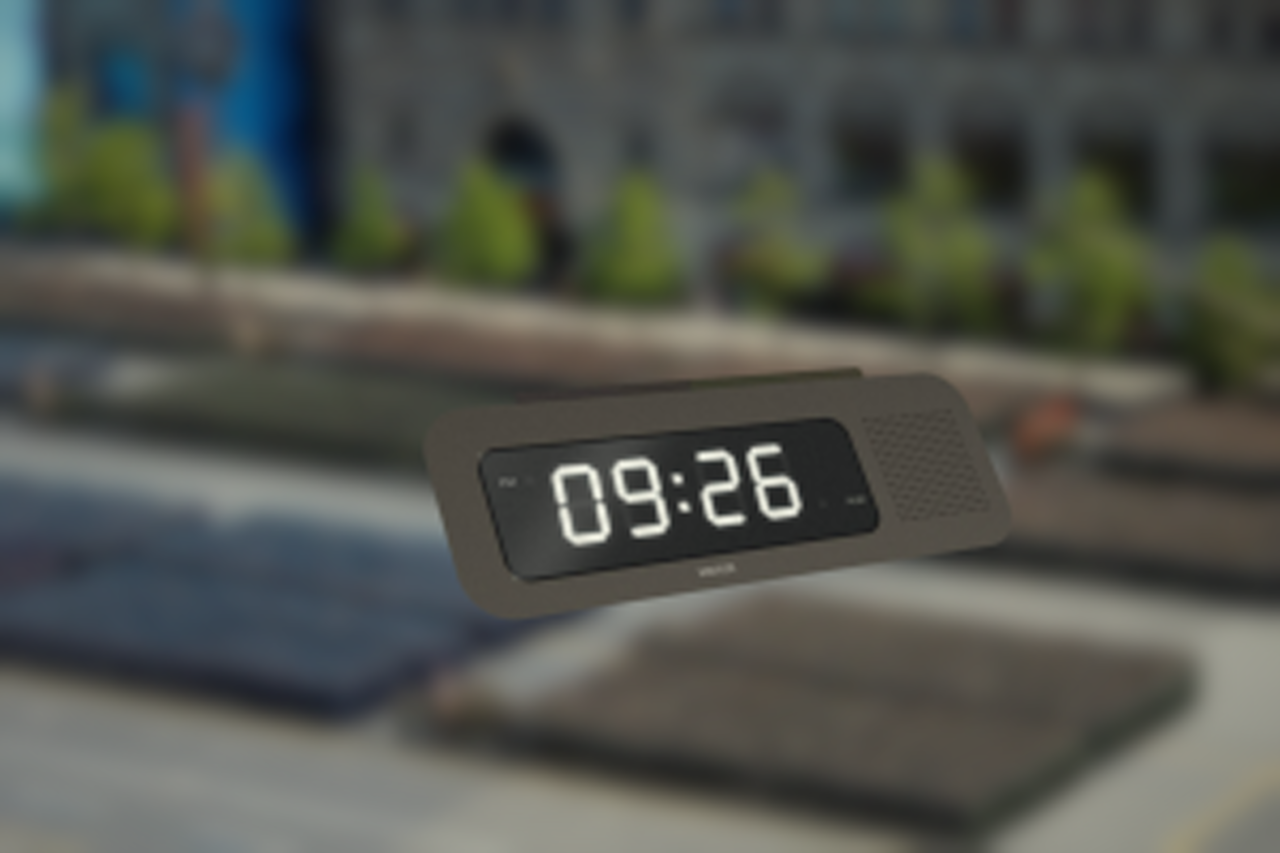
9:26
